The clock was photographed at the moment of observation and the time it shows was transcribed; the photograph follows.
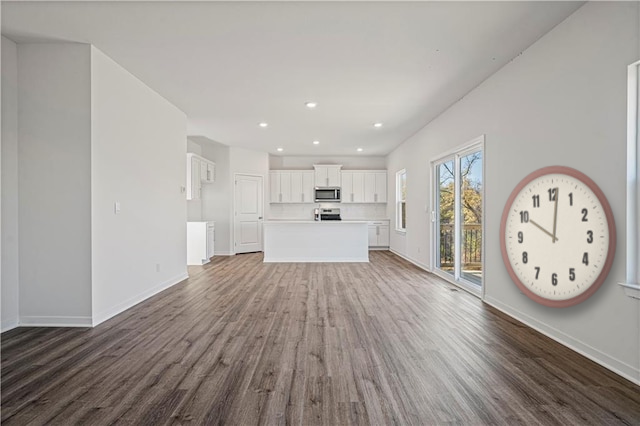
10:01
